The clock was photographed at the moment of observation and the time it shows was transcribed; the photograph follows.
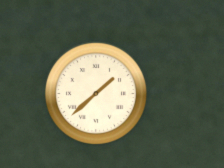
1:38
